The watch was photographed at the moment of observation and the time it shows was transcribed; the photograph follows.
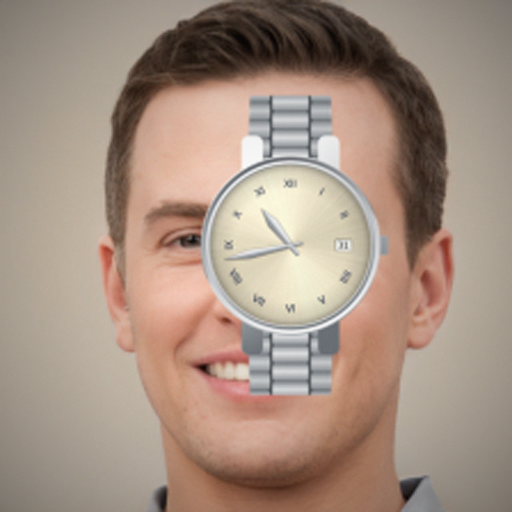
10:43
